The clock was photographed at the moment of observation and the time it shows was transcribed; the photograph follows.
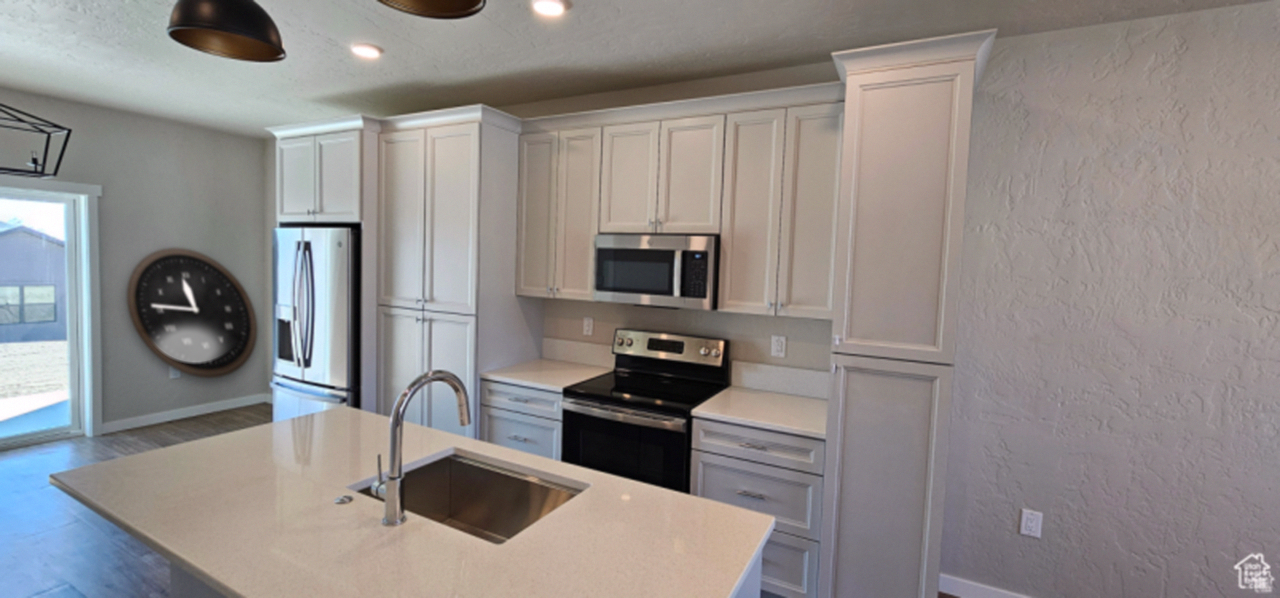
11:46
